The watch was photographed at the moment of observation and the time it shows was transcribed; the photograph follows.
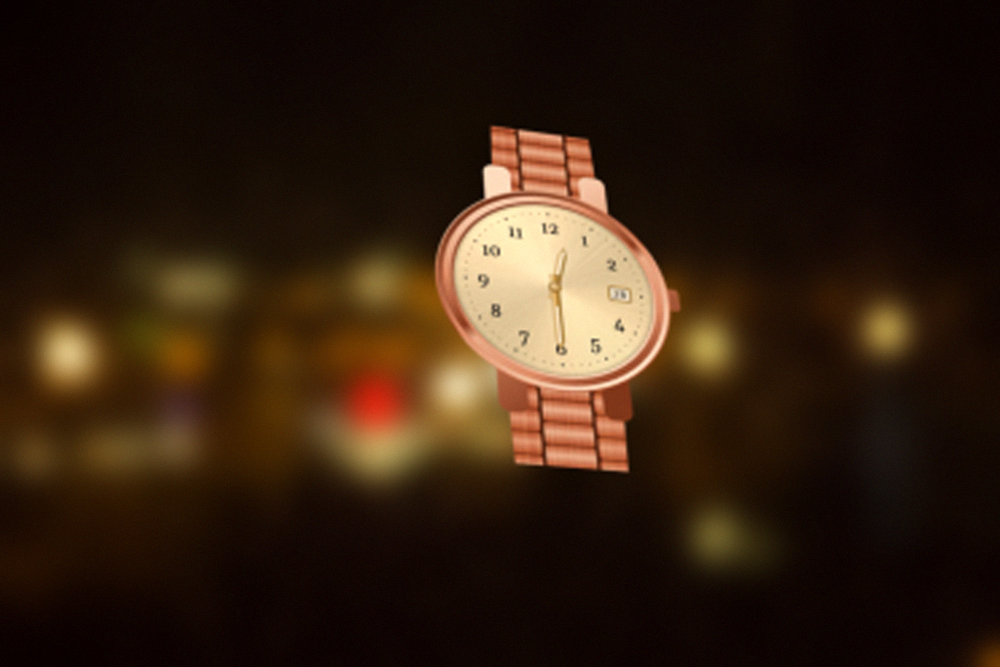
12:30
